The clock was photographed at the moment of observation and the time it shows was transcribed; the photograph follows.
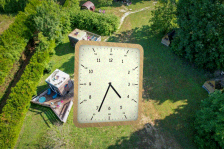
4:34
